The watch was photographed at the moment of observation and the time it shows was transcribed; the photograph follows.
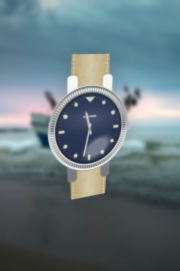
11:32
